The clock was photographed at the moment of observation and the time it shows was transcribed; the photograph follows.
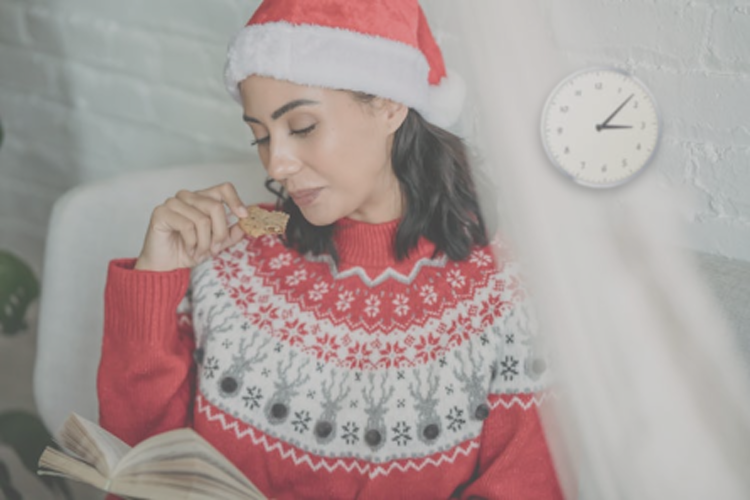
3:08
